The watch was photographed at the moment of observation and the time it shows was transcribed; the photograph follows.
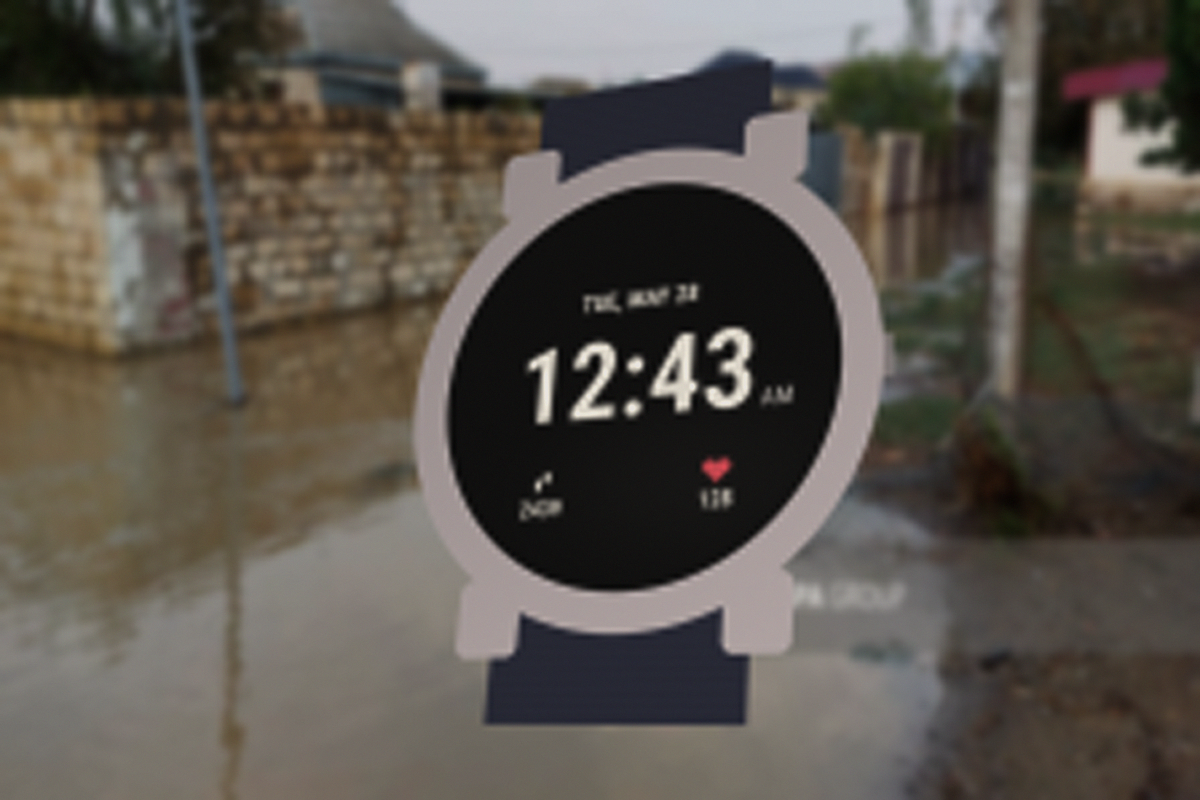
12:43
